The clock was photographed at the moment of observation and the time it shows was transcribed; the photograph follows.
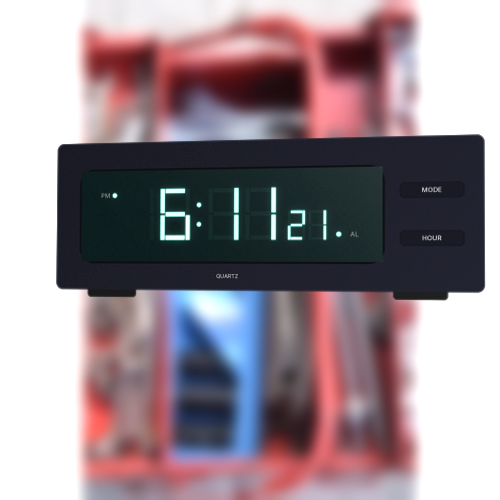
6:11:21
